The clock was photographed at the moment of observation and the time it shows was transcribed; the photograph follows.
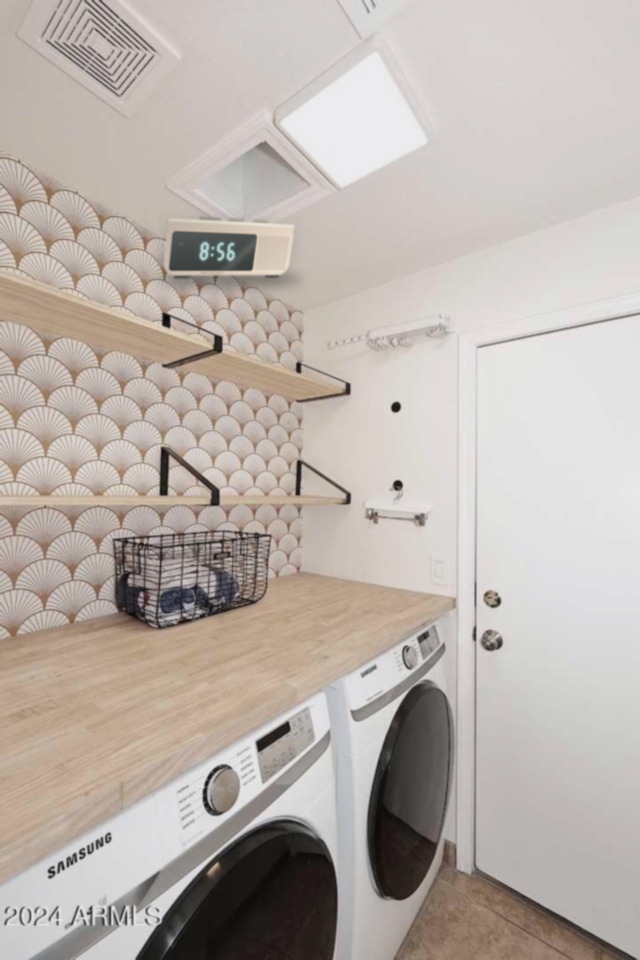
8:56
